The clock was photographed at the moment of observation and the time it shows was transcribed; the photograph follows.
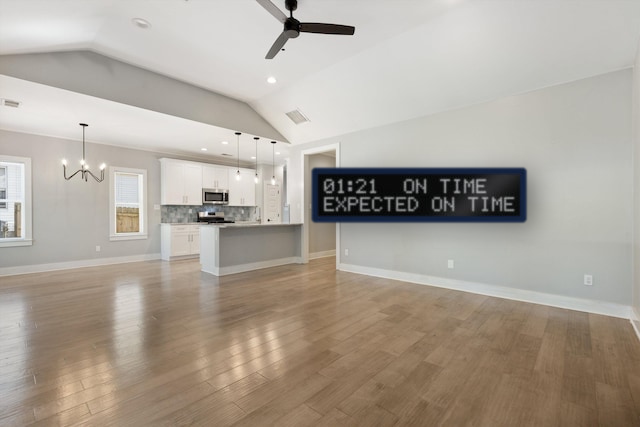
1:21
